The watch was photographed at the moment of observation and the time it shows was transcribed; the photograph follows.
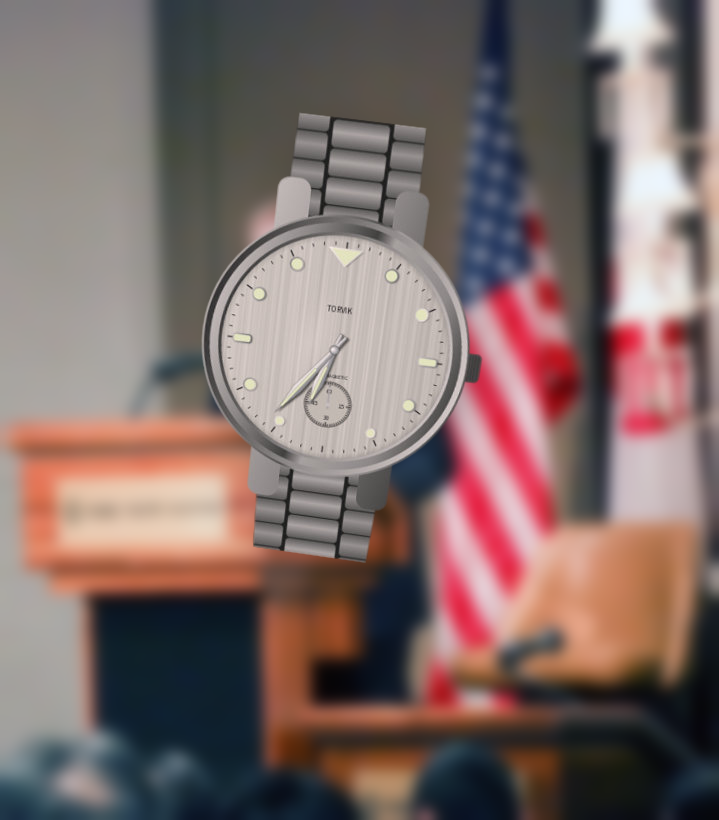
6:36
